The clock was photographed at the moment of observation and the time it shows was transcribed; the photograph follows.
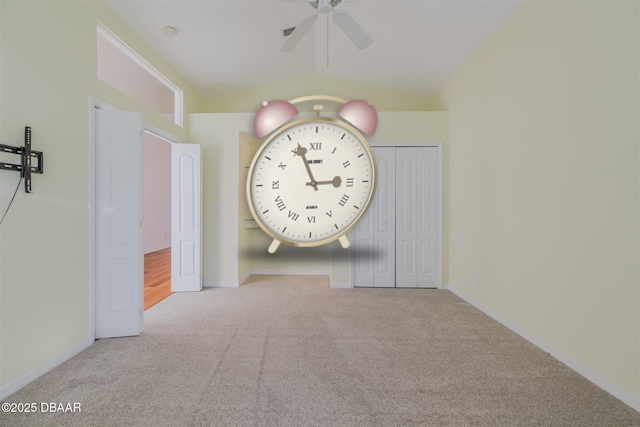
2:56
